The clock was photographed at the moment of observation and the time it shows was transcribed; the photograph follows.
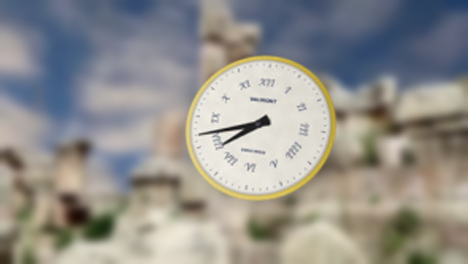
7:42
